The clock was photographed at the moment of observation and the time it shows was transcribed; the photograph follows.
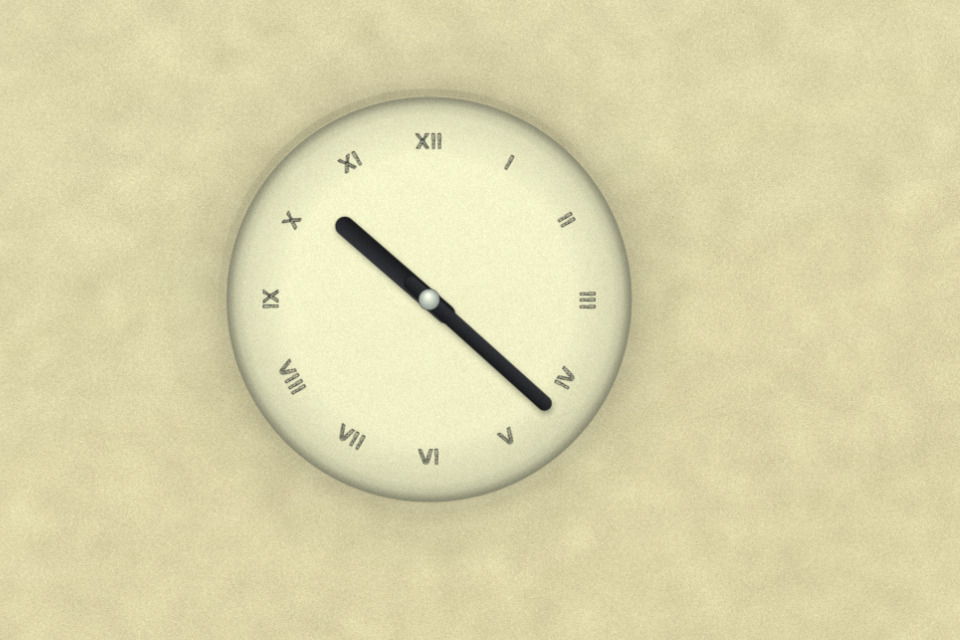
10:22
